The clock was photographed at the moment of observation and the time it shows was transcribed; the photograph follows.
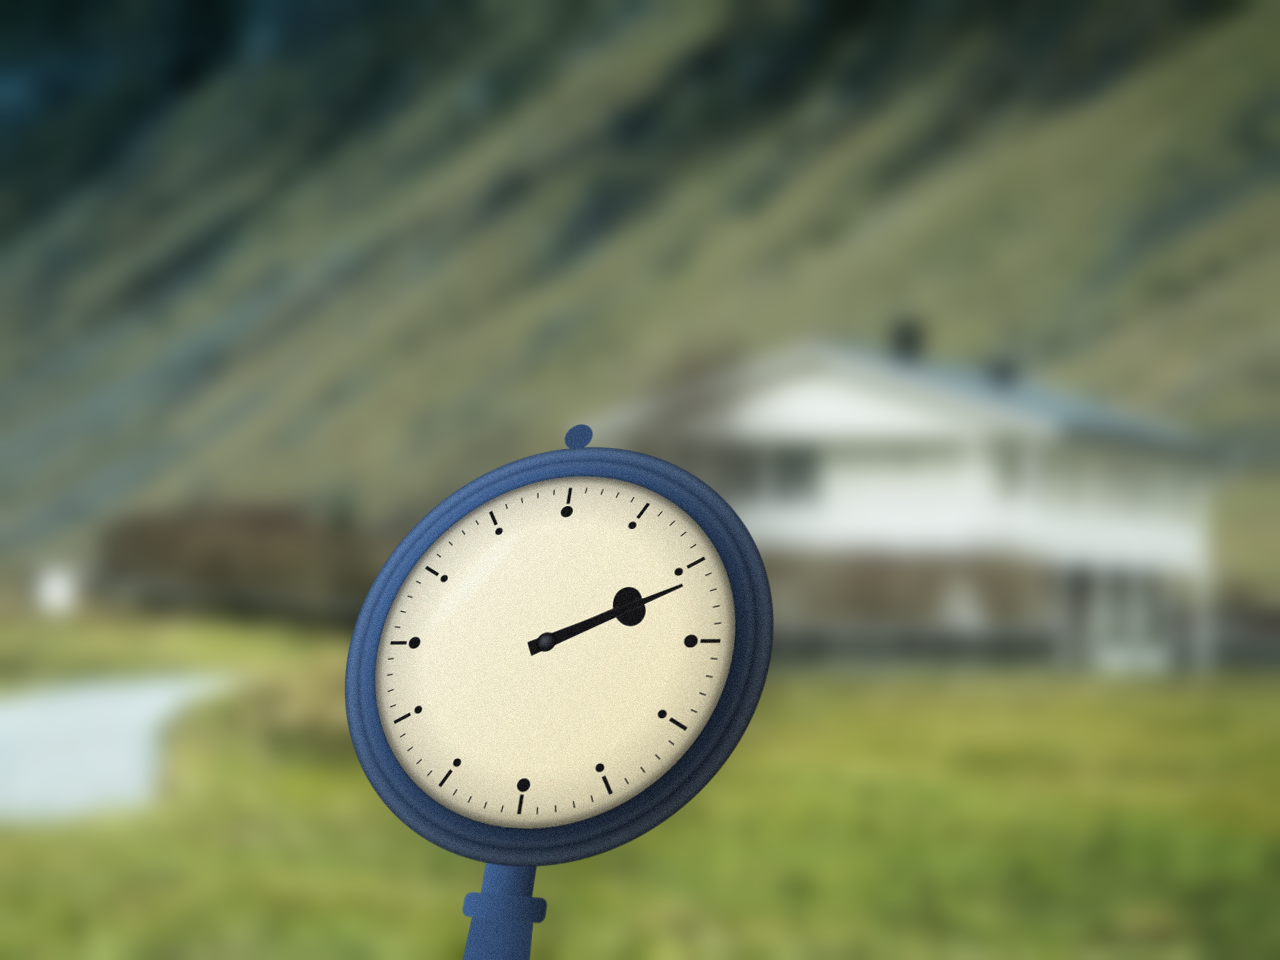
2:11
